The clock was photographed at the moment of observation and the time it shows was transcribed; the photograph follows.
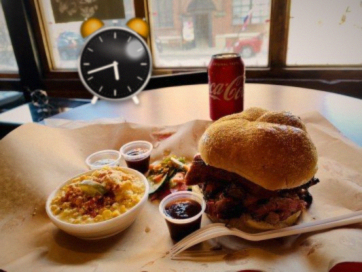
5:42
